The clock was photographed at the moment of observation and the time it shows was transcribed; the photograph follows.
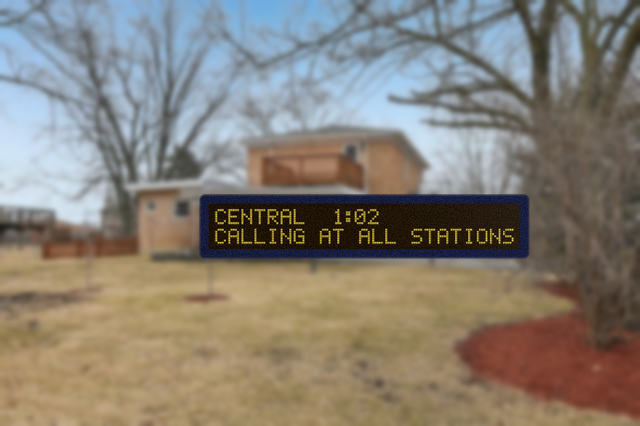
1:02
